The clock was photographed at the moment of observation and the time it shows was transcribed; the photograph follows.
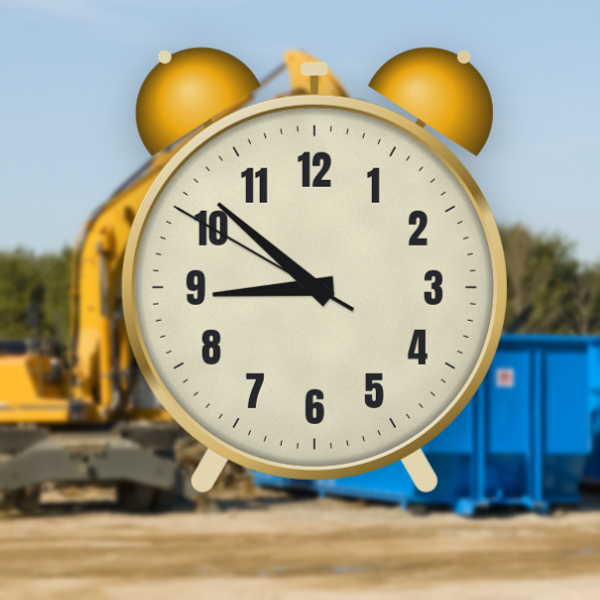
8:51:50
